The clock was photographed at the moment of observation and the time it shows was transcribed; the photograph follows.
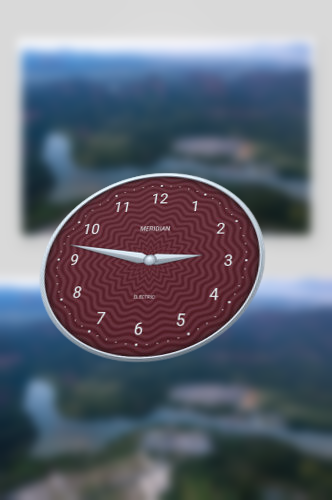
2:47
